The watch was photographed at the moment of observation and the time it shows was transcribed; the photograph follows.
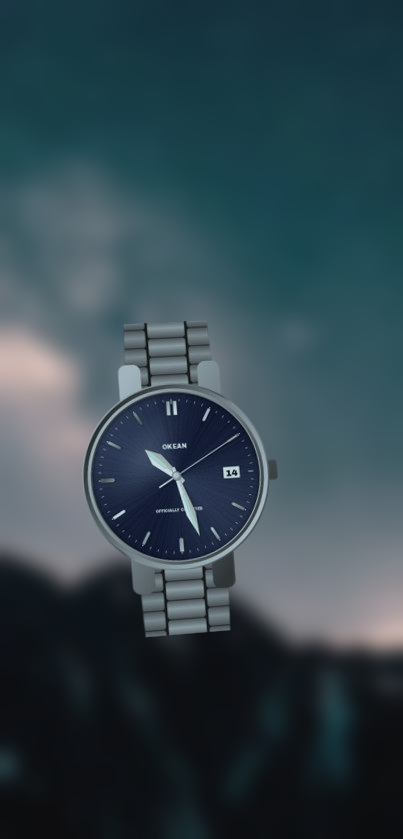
10:27:10
